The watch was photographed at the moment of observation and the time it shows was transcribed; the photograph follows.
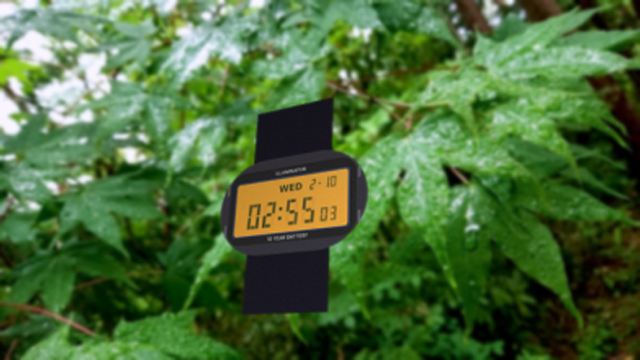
2:55:03
